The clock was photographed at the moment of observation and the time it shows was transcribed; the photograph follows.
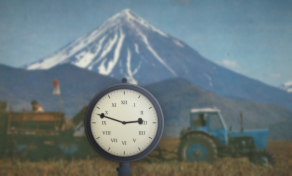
2:48
